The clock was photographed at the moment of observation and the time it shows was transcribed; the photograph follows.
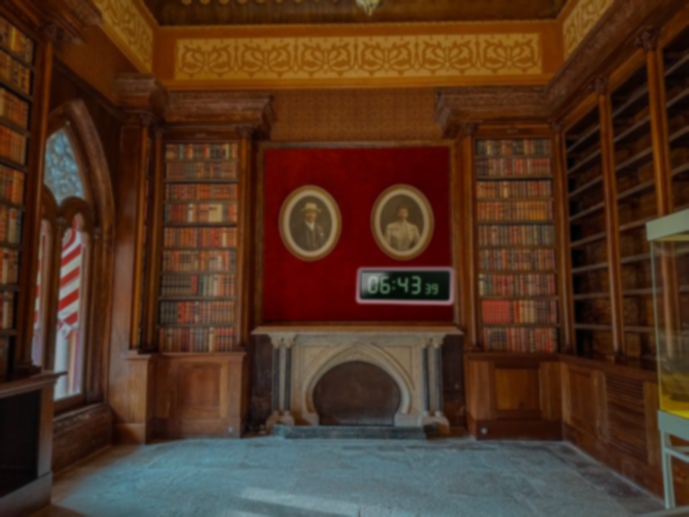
6:43
